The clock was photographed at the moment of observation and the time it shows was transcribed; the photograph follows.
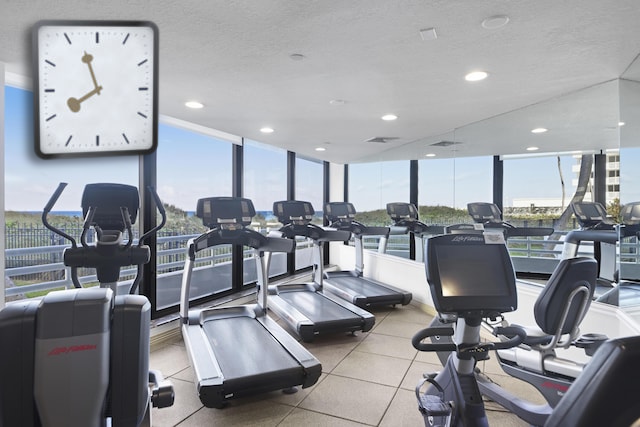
7:57
